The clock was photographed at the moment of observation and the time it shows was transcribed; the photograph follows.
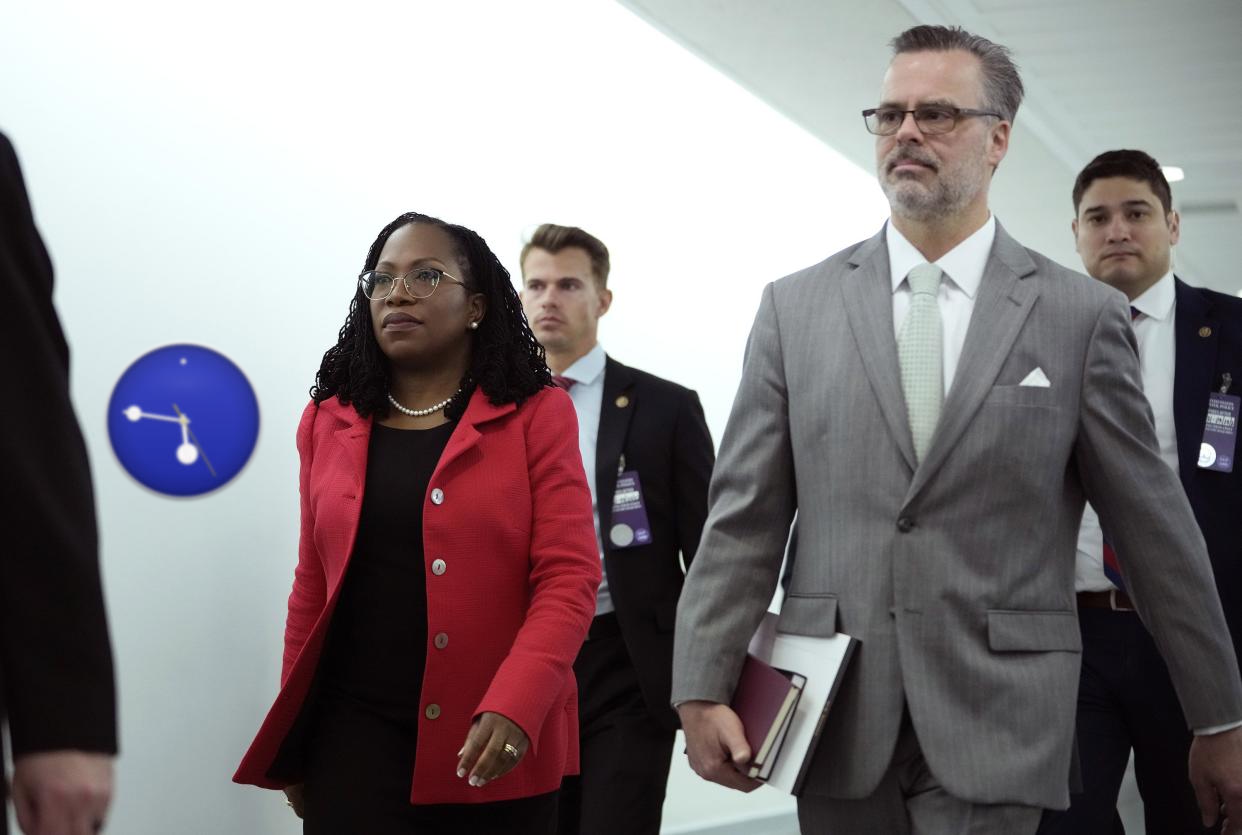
5:46:25
